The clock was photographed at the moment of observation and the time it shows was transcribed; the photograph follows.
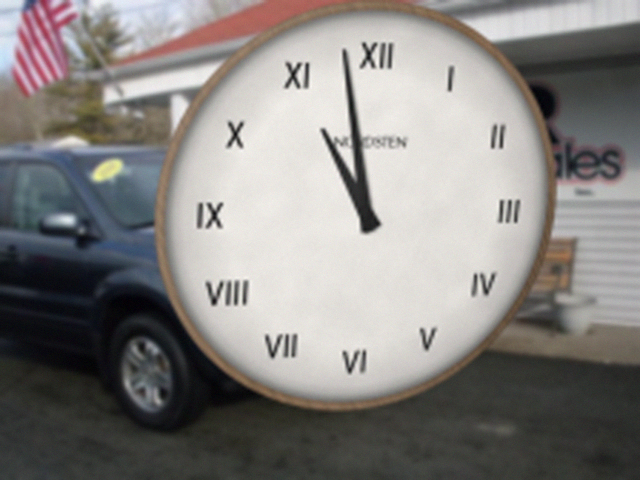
10:58
